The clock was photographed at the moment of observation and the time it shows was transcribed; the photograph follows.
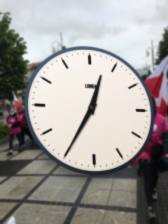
12:35
